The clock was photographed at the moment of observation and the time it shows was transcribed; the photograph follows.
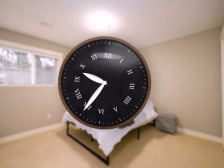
9:35
